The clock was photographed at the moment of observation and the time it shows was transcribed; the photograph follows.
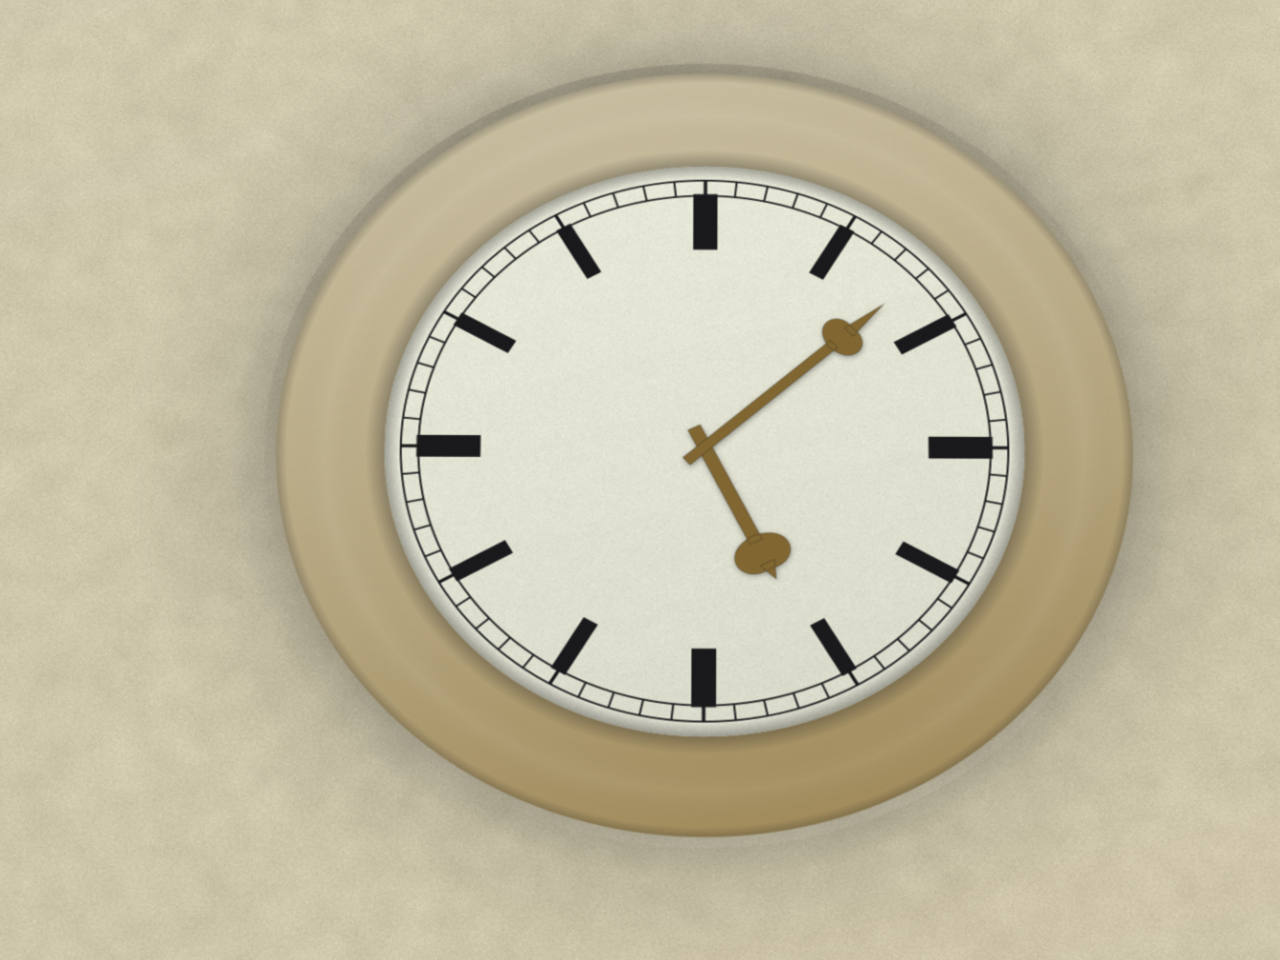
5:08
